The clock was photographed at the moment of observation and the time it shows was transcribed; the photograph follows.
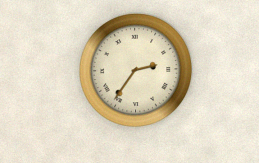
2:36
